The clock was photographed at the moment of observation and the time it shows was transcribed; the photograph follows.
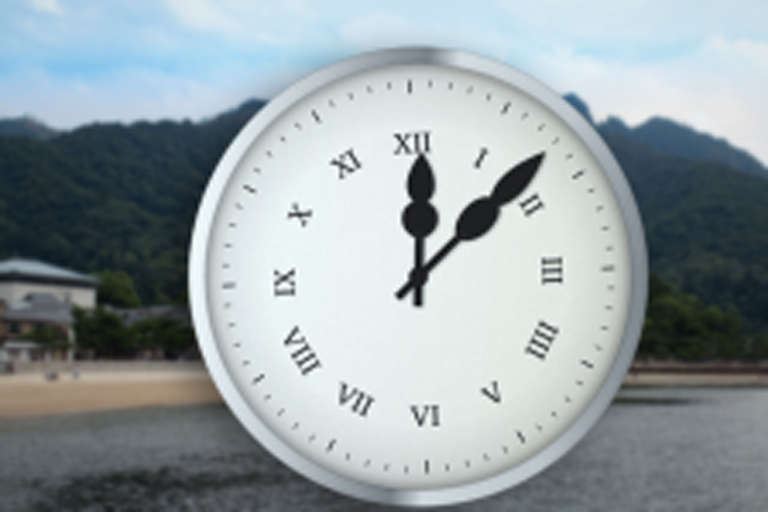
12:08
